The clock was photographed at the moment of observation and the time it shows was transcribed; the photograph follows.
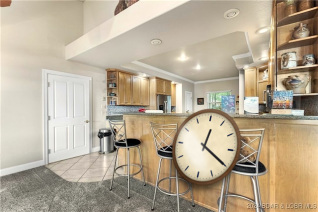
12:20
